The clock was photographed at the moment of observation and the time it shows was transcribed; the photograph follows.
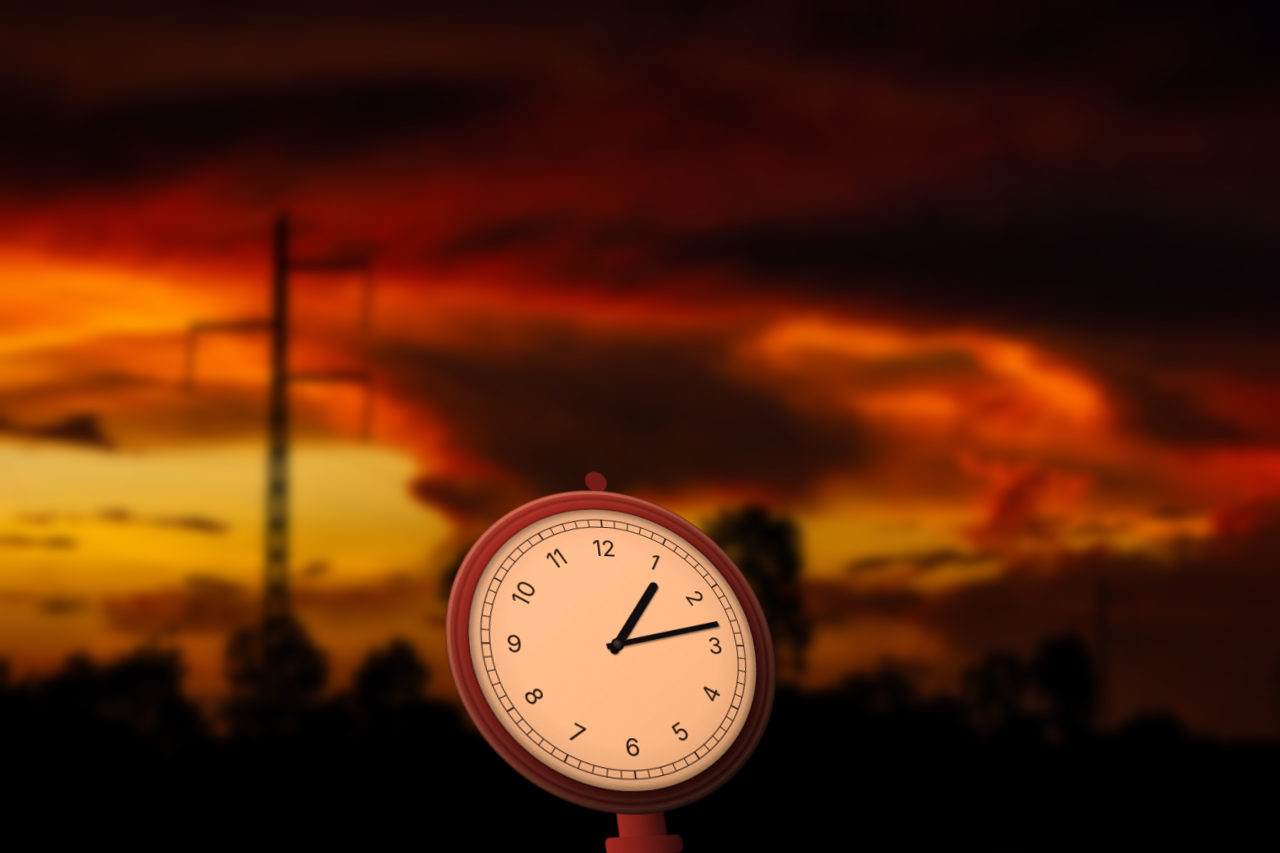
1:13
